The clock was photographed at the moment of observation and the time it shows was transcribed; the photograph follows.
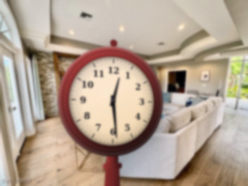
12:29
